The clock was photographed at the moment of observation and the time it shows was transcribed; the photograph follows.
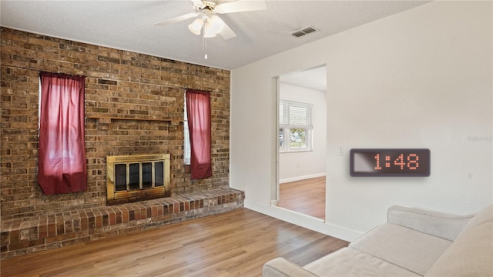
1:48
